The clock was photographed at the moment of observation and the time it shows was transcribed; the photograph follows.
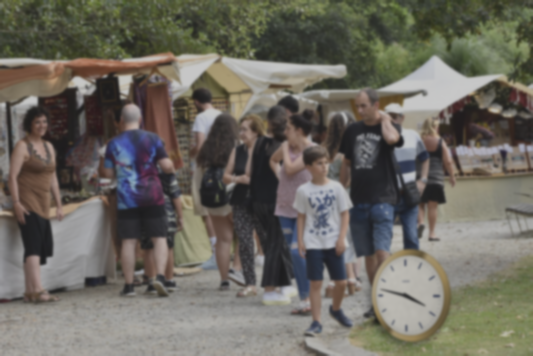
3:47
